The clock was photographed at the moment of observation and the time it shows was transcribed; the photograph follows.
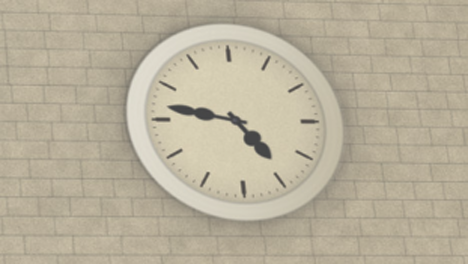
4:47
